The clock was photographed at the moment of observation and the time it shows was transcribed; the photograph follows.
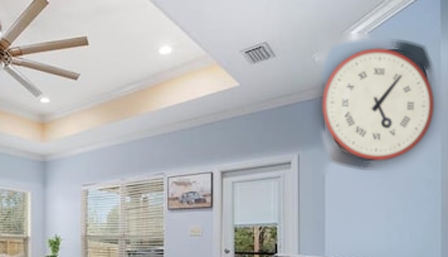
5:06
